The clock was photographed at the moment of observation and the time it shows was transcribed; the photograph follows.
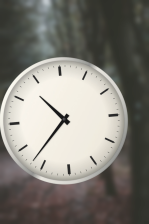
10:37
